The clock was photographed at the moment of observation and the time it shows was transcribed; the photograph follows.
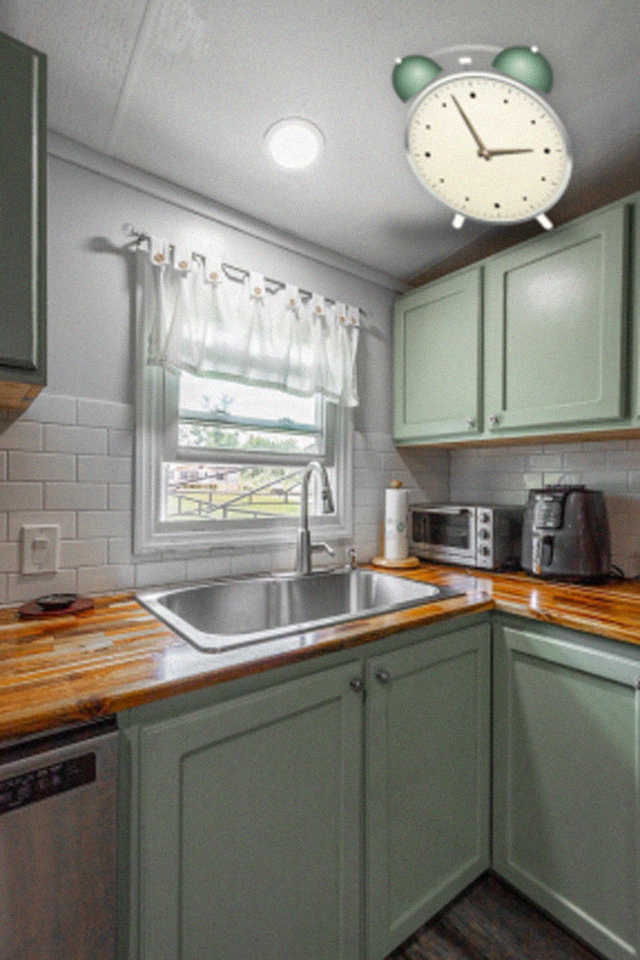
2:57
